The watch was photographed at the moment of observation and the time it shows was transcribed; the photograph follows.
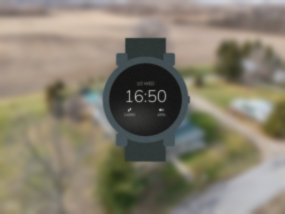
16:50
